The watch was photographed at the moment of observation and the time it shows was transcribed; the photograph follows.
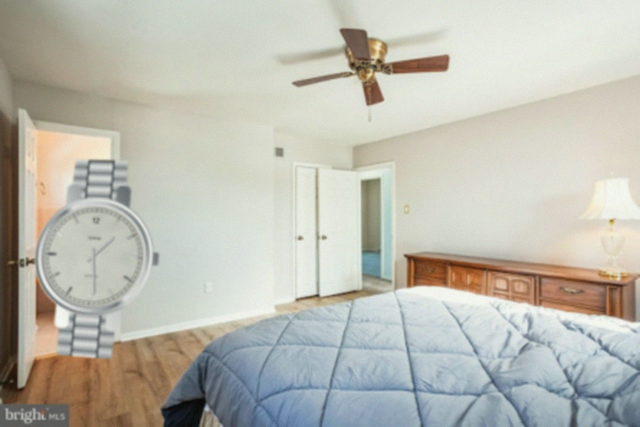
1:29
